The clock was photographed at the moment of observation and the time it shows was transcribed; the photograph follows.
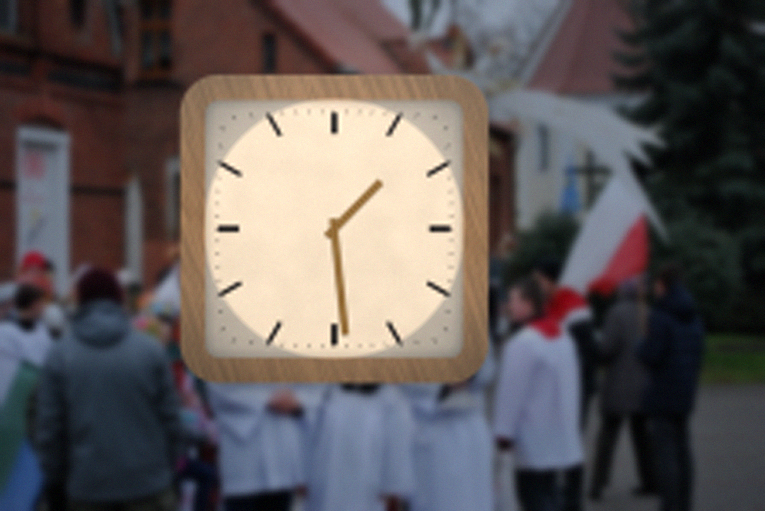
1:29
